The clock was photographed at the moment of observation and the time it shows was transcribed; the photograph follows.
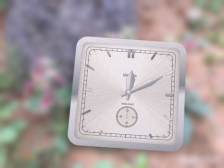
12:10
